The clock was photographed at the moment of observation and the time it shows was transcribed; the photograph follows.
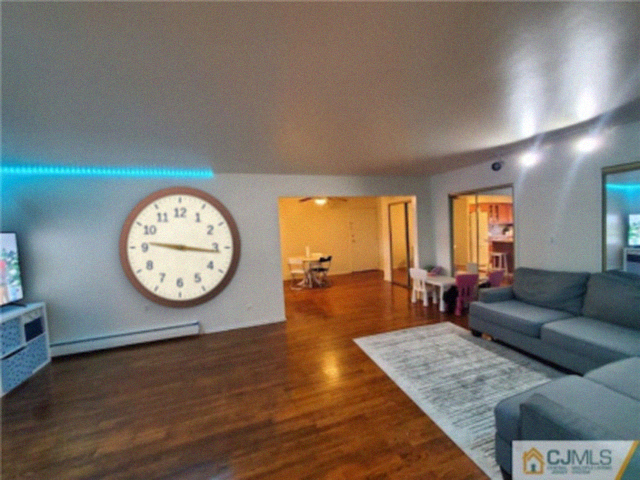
9:16
